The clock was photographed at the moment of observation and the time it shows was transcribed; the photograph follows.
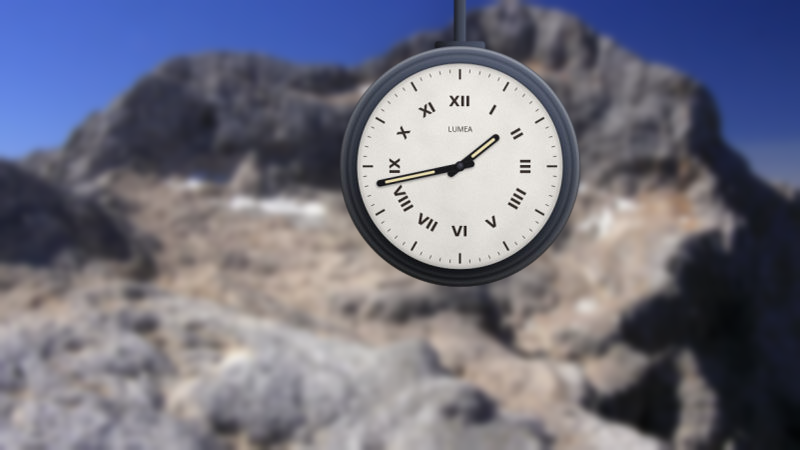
1:43
